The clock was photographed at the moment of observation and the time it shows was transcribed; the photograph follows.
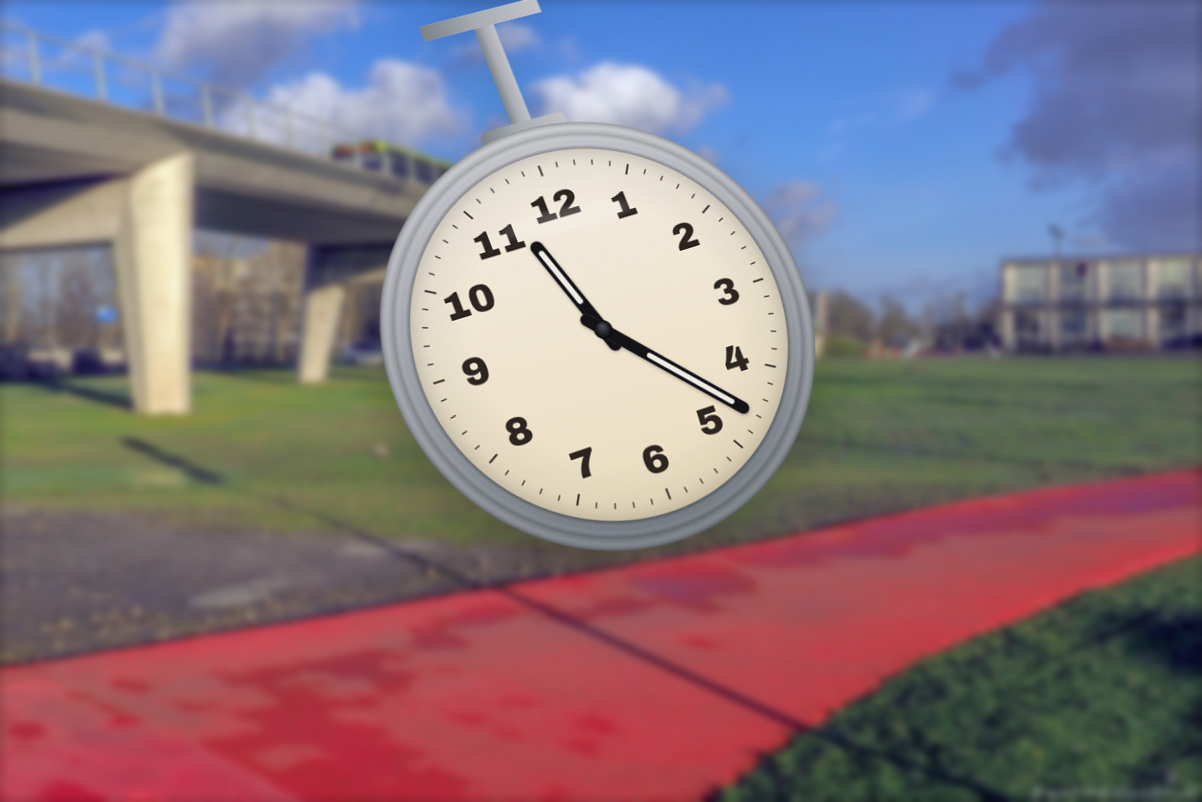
11:23
